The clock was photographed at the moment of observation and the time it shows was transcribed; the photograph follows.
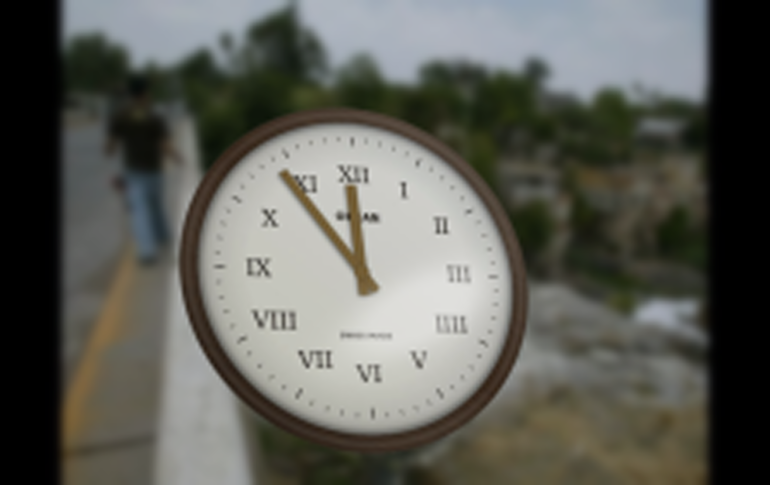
11:54
